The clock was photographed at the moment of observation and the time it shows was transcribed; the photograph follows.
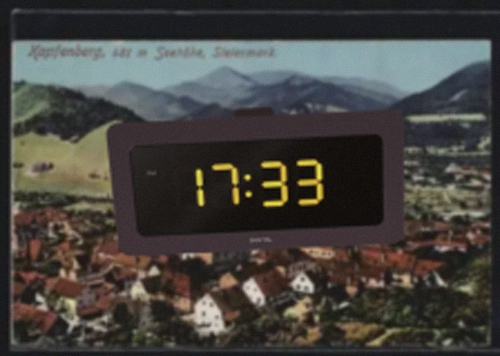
17:33
